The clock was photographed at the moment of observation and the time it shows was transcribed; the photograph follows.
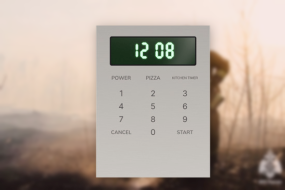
12:08
